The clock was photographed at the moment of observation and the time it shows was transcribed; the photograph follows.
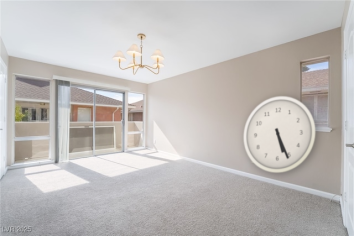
5:26
